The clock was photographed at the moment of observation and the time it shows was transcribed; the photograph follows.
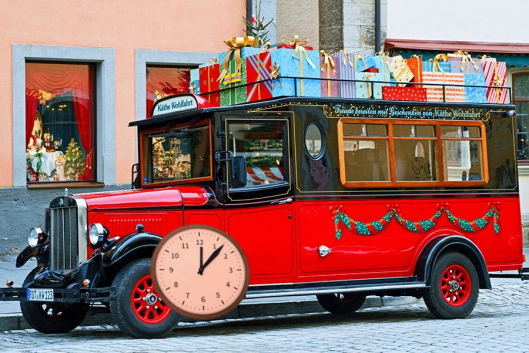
12:07
